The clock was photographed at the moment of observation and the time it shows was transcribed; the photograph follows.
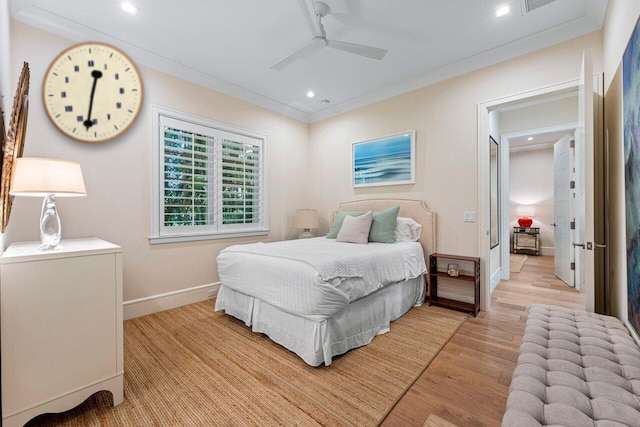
12:32
